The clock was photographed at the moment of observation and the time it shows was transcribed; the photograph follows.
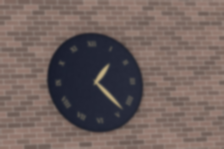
1:23
